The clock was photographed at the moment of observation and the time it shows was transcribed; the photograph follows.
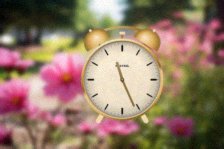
11:26
